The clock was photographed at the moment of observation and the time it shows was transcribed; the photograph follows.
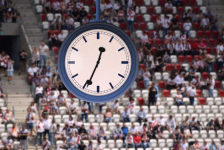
12:34
